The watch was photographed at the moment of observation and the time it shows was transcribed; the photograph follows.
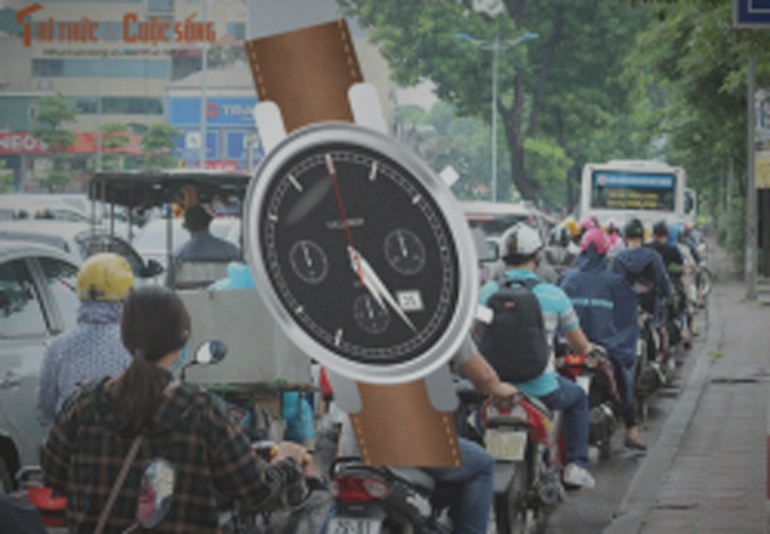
5:25
